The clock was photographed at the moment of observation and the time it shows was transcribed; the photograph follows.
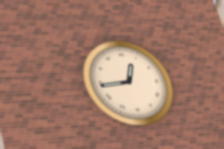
12:44
